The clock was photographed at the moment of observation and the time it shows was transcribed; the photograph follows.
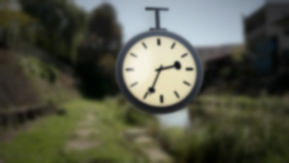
2:34
